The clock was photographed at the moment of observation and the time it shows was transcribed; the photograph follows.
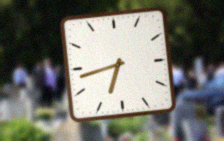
6:43
